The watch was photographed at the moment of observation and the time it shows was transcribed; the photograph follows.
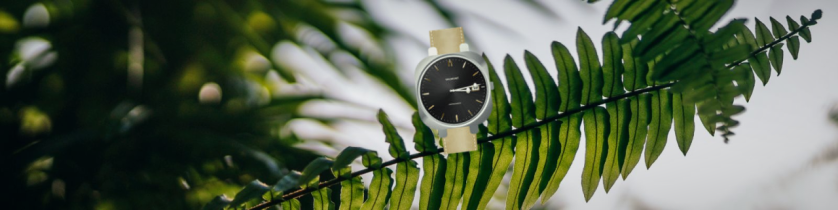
3:14
